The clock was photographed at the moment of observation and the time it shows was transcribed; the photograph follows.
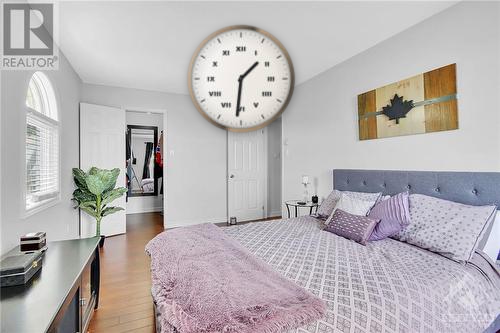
1:31
